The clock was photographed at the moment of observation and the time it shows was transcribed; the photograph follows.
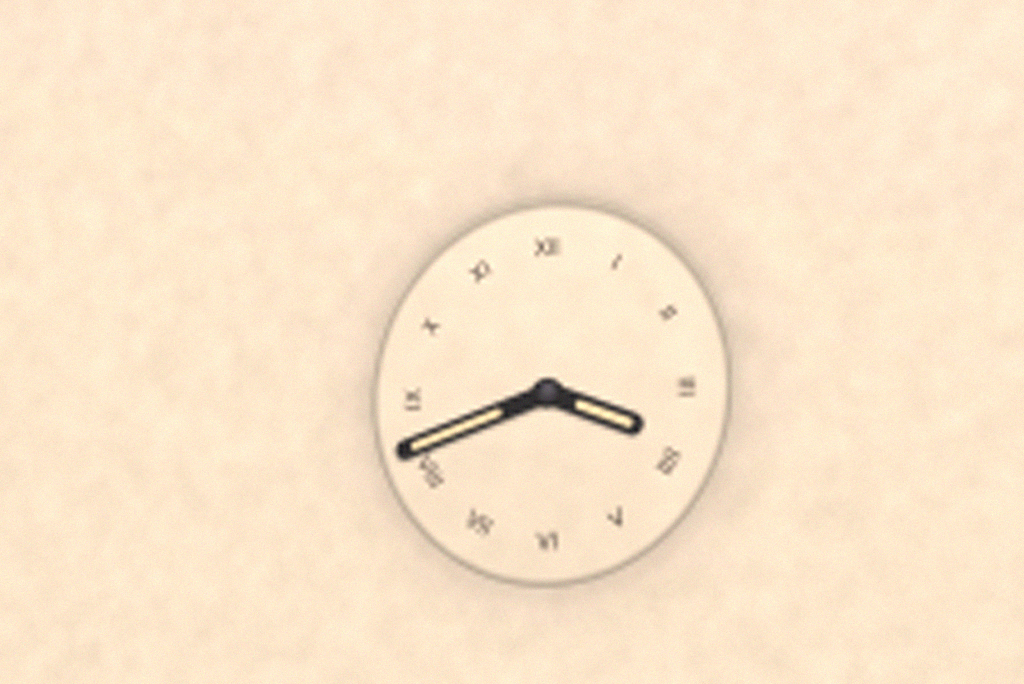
3:42
